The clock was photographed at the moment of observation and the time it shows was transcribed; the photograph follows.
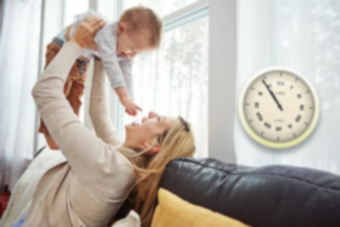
10:54
